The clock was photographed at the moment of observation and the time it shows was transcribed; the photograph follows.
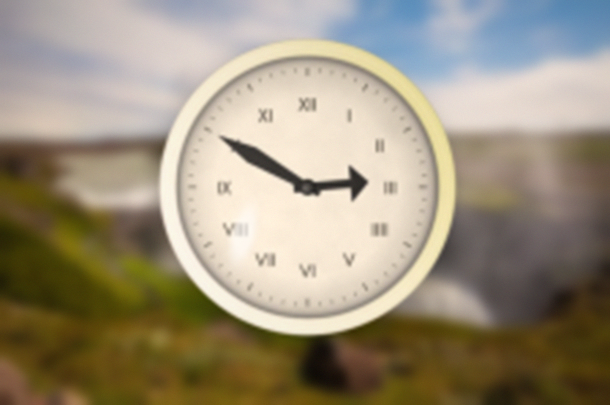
2:50
